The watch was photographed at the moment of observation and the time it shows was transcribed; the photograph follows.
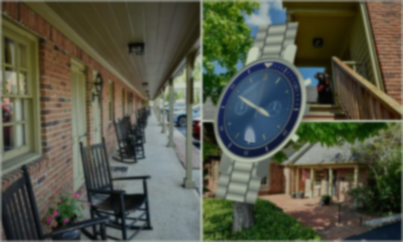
3:49
